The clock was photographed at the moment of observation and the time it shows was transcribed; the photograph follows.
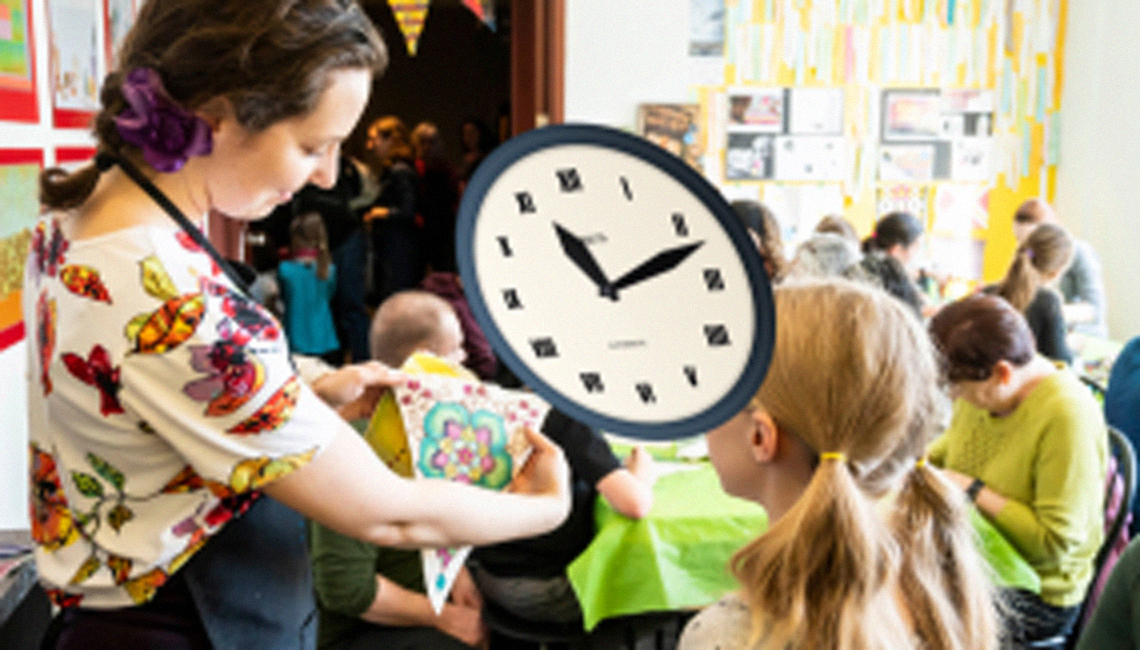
11:12
